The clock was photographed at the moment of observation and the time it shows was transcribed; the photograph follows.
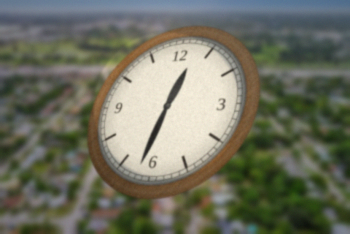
12:32
